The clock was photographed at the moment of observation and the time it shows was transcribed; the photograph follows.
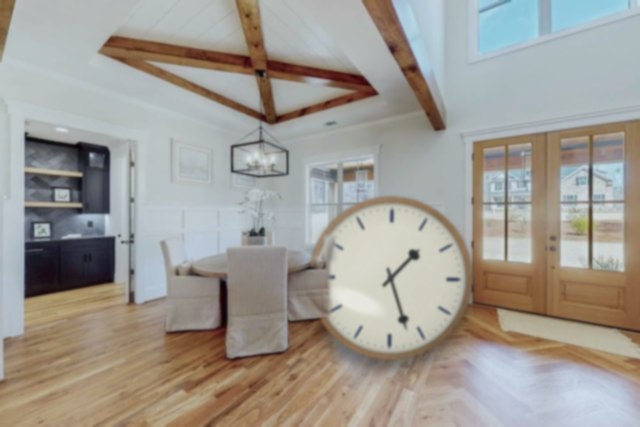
1:27
